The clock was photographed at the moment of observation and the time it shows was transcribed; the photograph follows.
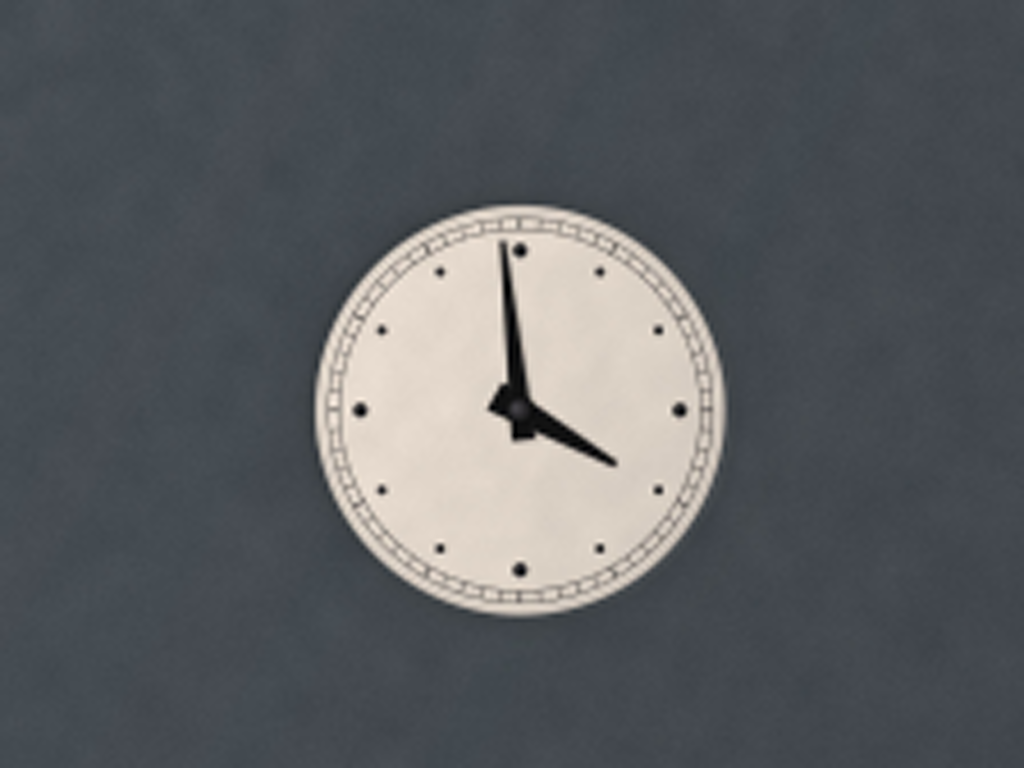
3:59
